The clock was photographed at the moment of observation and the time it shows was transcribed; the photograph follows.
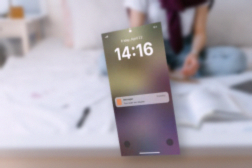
14:16
